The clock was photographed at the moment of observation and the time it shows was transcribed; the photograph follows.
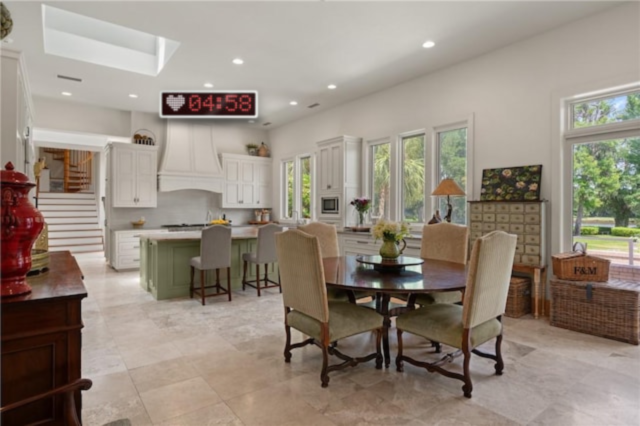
4:58
